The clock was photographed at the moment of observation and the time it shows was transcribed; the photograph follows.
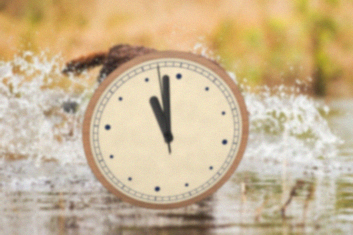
10:57:57
